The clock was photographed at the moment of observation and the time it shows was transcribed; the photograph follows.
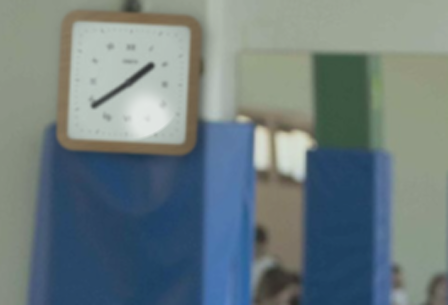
1:39
